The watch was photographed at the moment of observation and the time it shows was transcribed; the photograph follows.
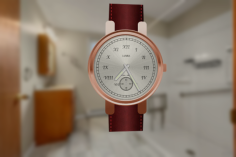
7:25
